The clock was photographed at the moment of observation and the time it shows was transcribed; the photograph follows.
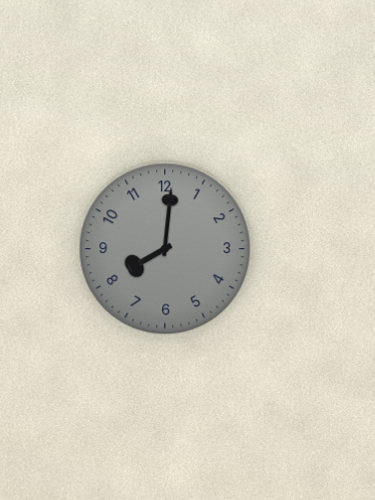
8:01
